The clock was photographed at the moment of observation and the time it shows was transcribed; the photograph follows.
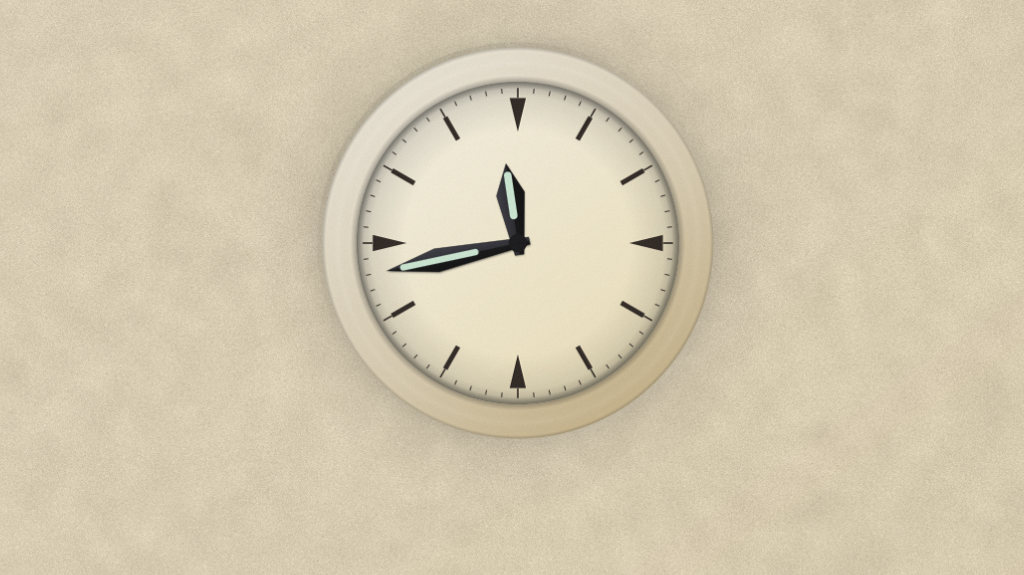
11:43
